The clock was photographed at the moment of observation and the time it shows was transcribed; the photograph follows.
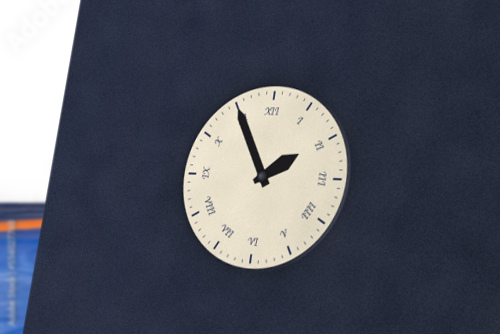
1:55
